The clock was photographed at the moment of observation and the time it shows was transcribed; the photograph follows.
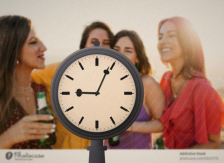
9:04
